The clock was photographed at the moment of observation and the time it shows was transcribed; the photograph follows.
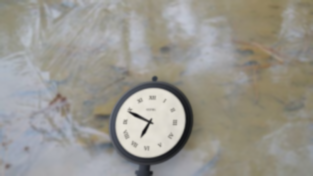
6:49
